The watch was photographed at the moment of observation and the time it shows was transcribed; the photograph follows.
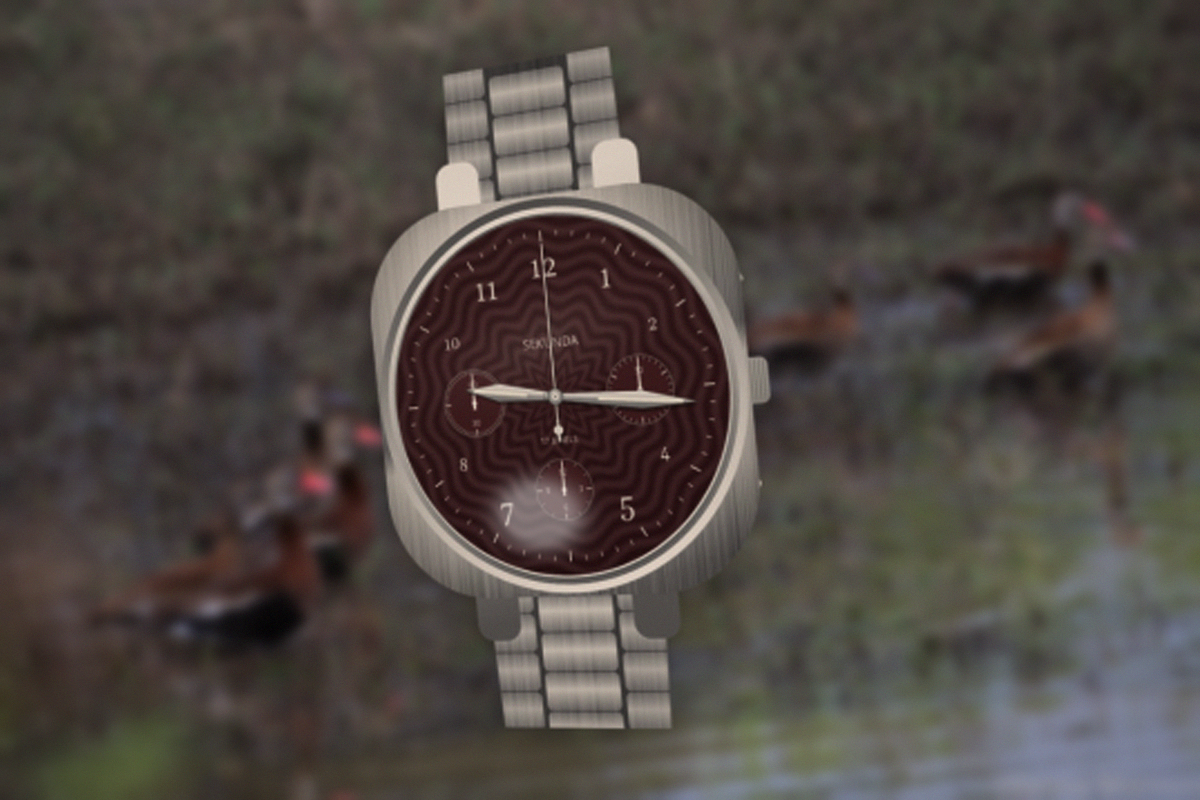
9:16
